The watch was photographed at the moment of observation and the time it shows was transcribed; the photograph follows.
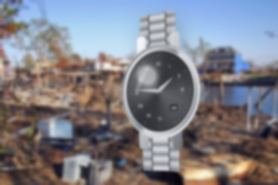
1:46
